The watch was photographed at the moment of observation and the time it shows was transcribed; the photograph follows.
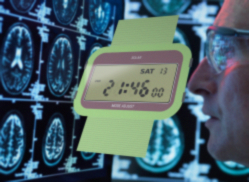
21:46
